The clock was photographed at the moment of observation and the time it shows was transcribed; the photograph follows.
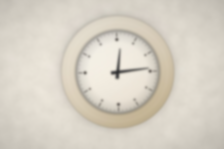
12:14
